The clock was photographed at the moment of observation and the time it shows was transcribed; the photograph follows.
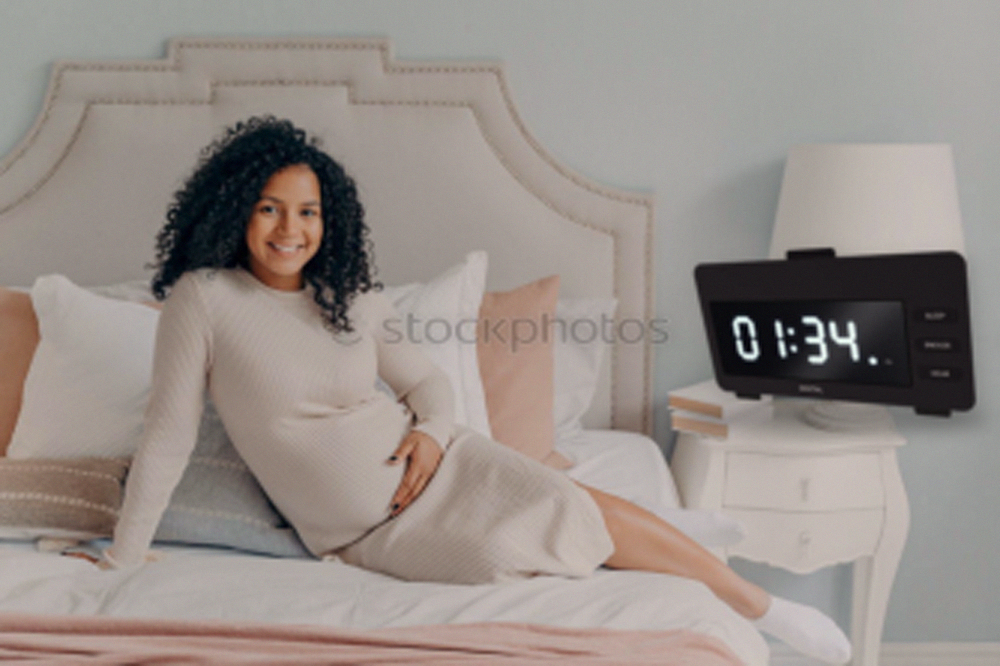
1:34
